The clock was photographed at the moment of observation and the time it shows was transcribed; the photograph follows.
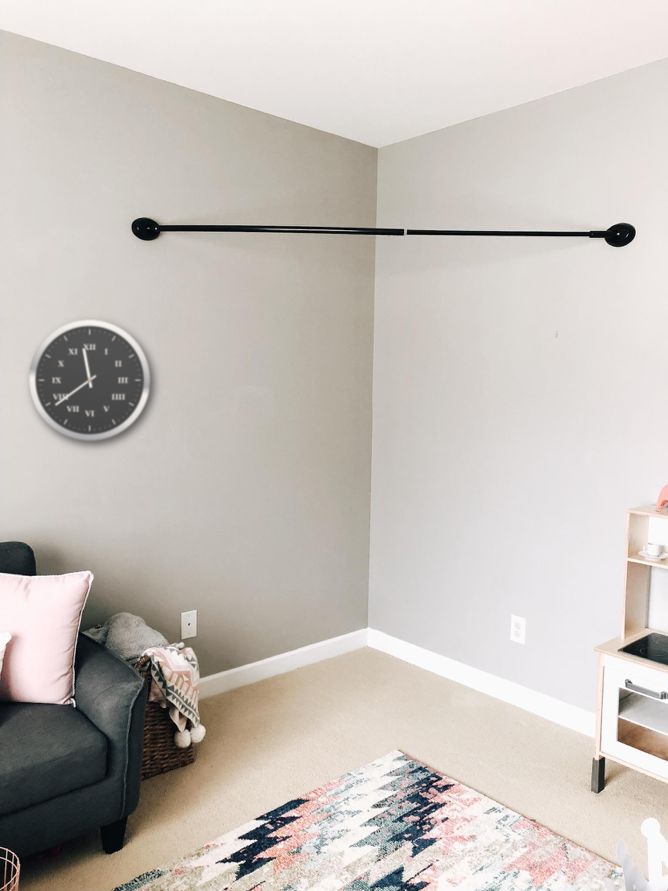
11:39
